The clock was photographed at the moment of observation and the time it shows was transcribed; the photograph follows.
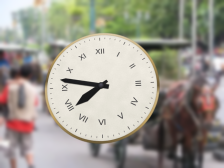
7:47
